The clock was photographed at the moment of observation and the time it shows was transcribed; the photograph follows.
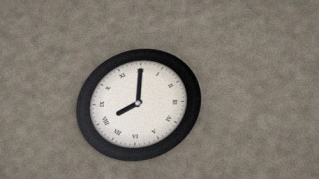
8:00
